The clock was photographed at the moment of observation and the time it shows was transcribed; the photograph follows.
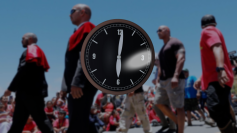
6:01
